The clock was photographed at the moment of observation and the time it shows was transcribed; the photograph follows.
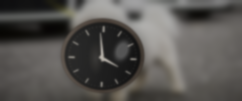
3:59
